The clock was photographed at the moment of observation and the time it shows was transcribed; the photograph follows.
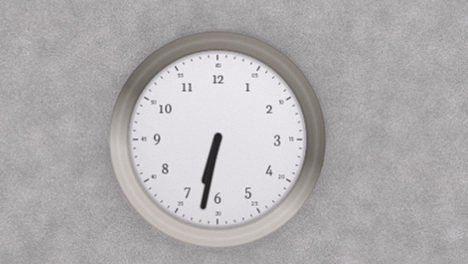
6:32
